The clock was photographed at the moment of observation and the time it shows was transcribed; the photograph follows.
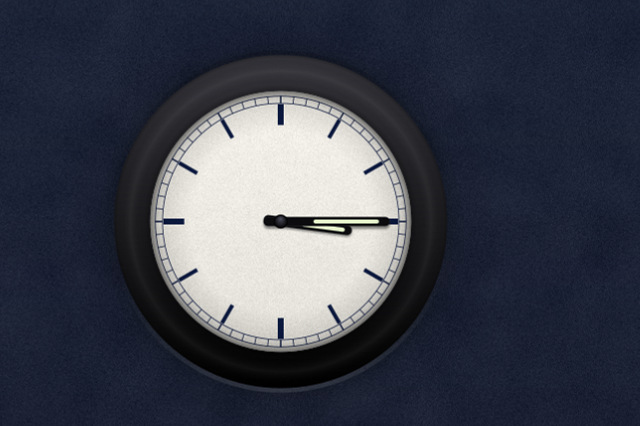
3:15
